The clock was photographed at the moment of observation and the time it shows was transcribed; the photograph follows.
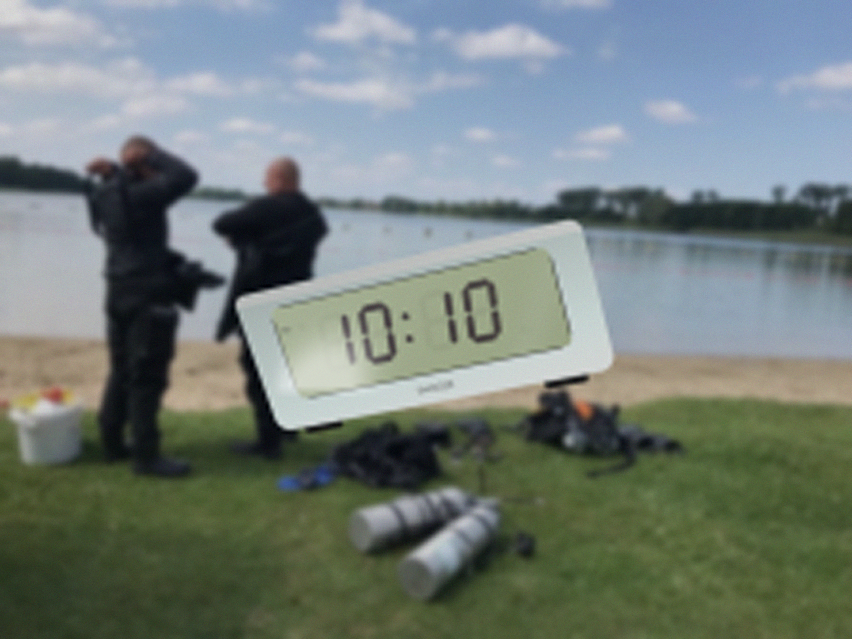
10:10
